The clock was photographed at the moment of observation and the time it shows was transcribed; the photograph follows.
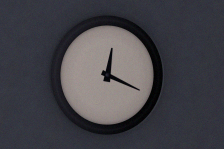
12:19
